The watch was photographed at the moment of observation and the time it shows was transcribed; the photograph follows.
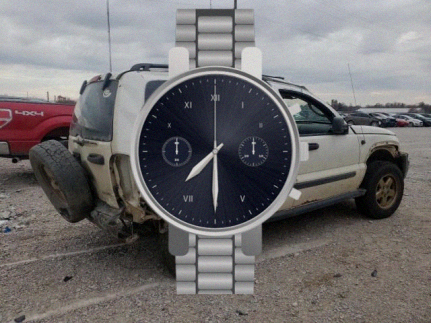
7:30
